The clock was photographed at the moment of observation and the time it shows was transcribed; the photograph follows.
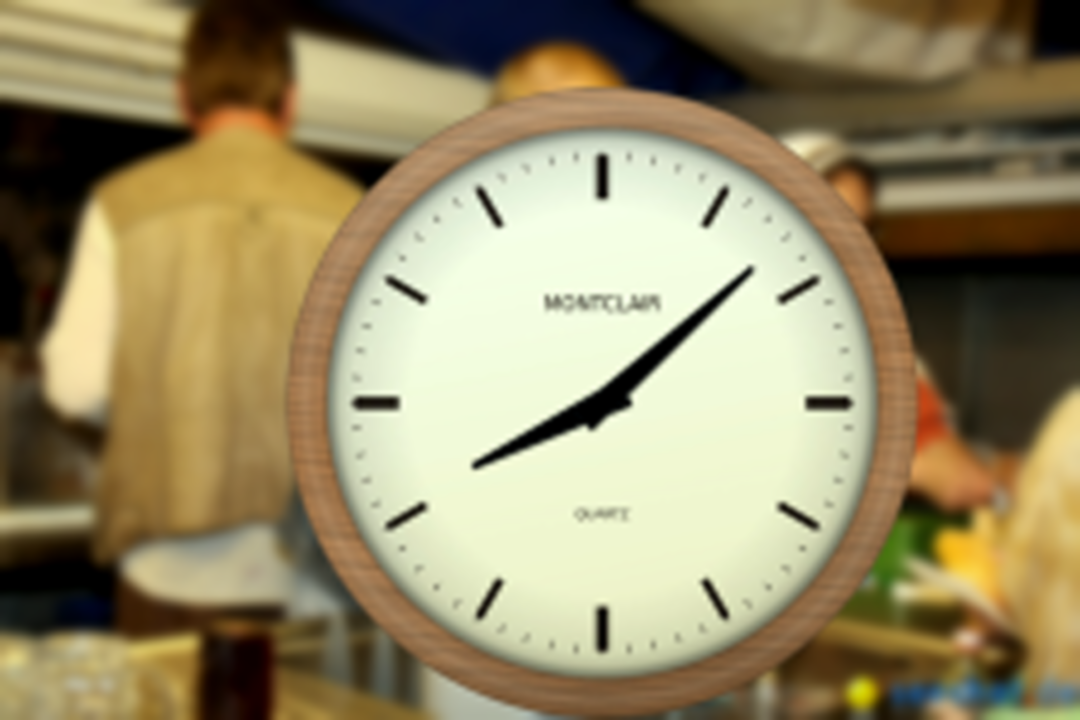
8:08
